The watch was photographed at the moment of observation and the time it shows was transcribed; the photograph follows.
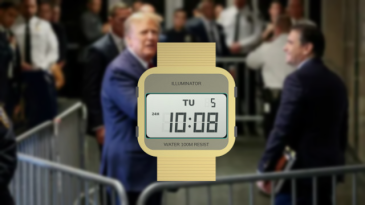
10:08
